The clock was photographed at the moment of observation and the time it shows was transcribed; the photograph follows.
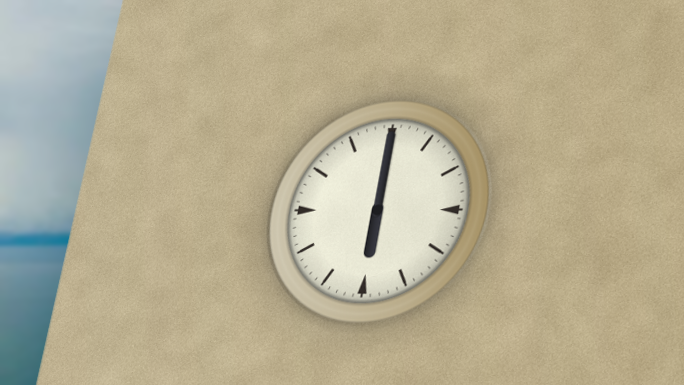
6:00
